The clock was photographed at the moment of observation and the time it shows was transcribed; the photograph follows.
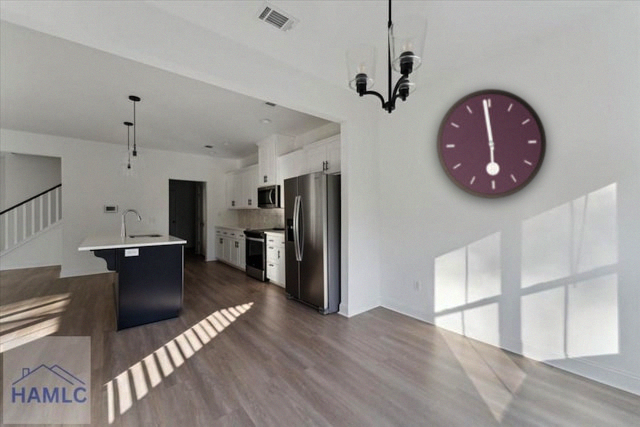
5:59
